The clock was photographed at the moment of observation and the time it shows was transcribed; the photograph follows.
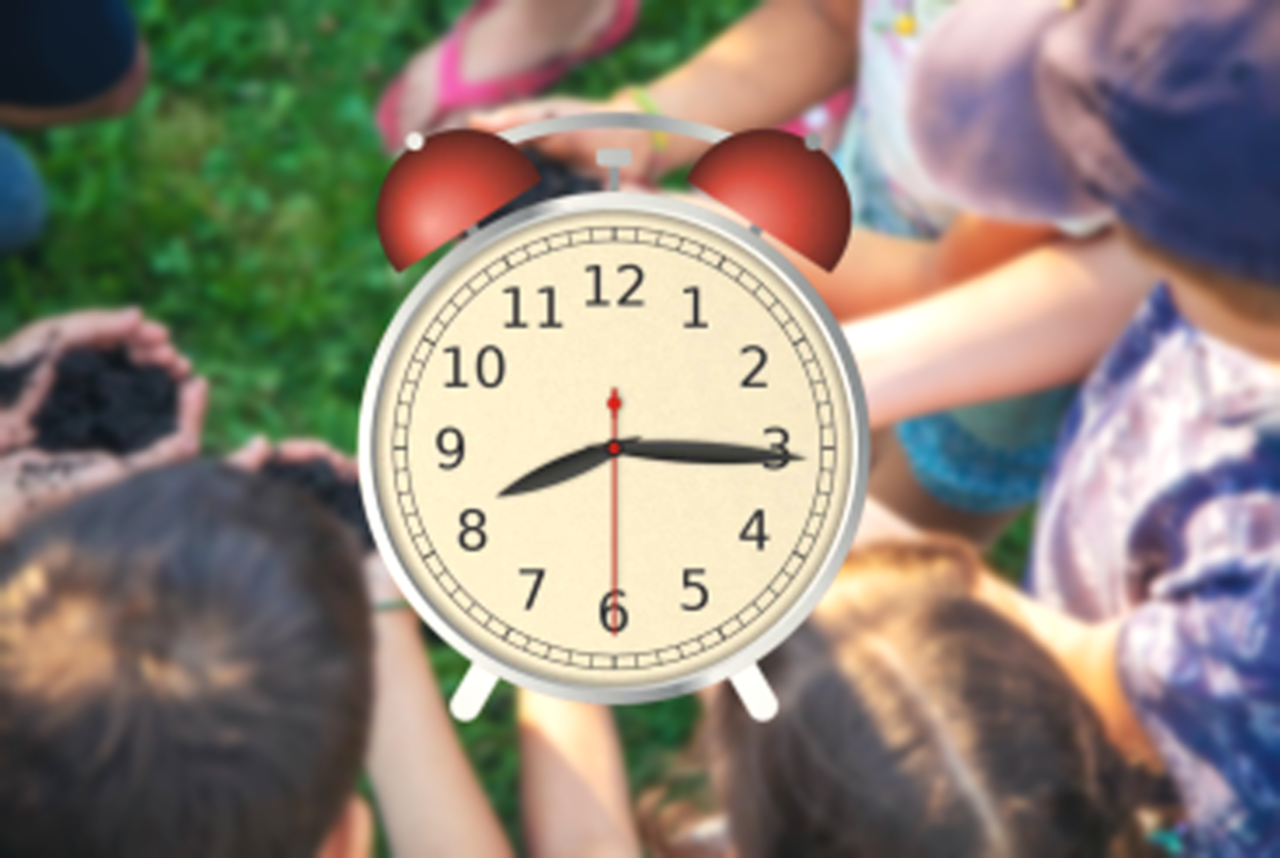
8:15:30
